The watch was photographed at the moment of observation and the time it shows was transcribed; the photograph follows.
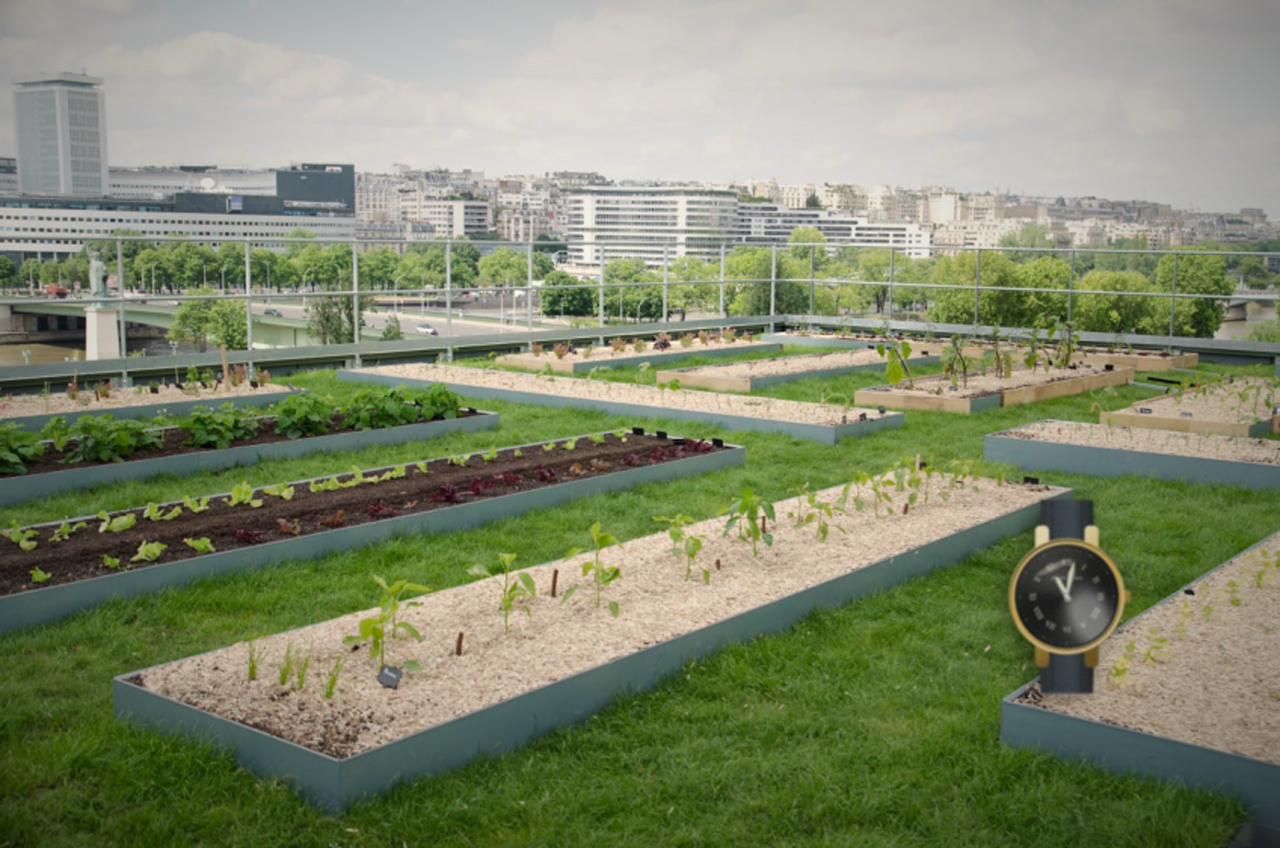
11:02
